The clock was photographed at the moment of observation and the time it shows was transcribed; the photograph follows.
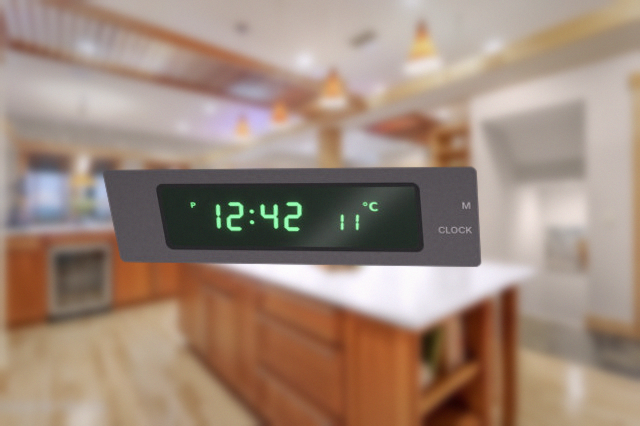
12:42
